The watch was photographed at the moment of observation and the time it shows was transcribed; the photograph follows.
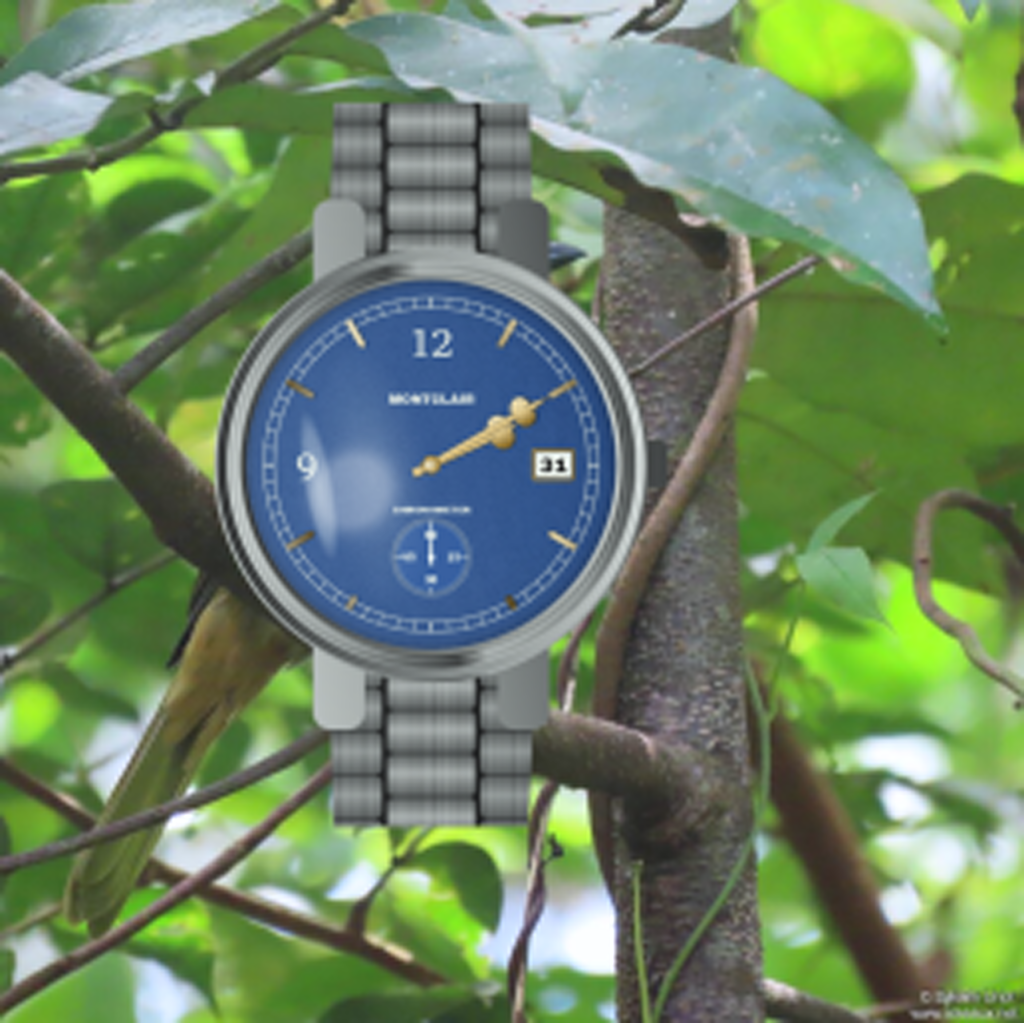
2:10
